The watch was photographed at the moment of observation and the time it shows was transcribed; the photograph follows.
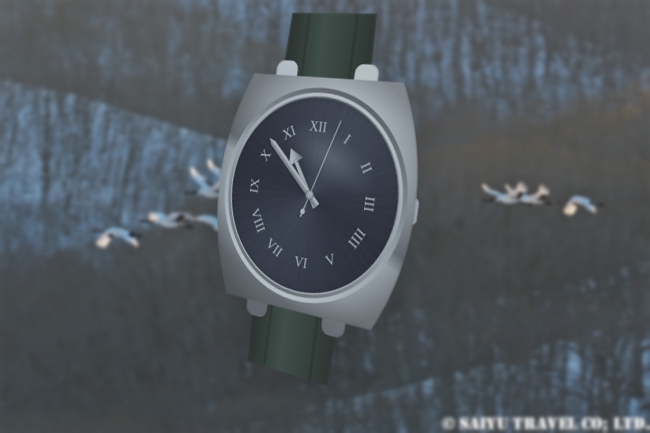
10:52:03
